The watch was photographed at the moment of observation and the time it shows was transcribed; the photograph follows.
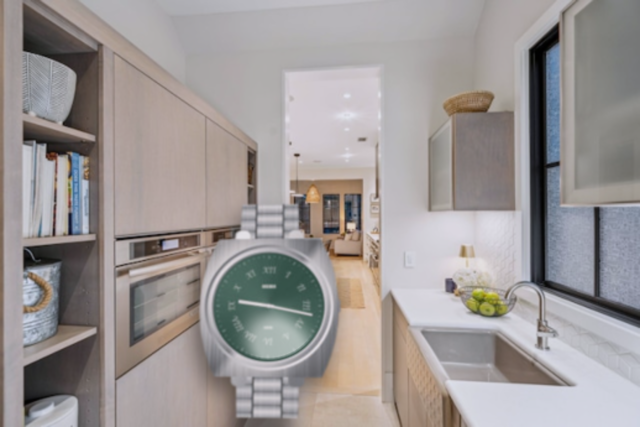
9:17
